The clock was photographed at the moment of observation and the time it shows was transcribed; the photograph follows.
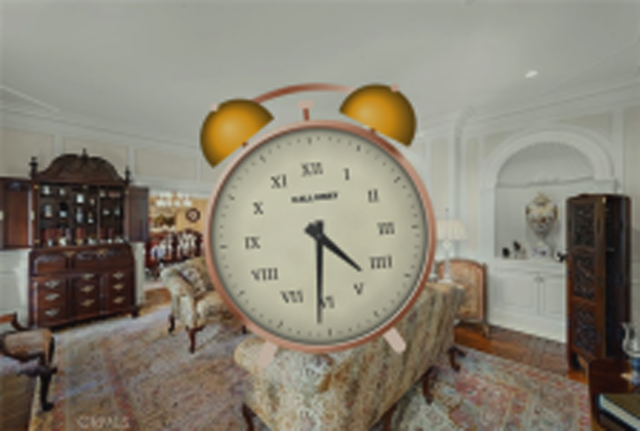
4:31
